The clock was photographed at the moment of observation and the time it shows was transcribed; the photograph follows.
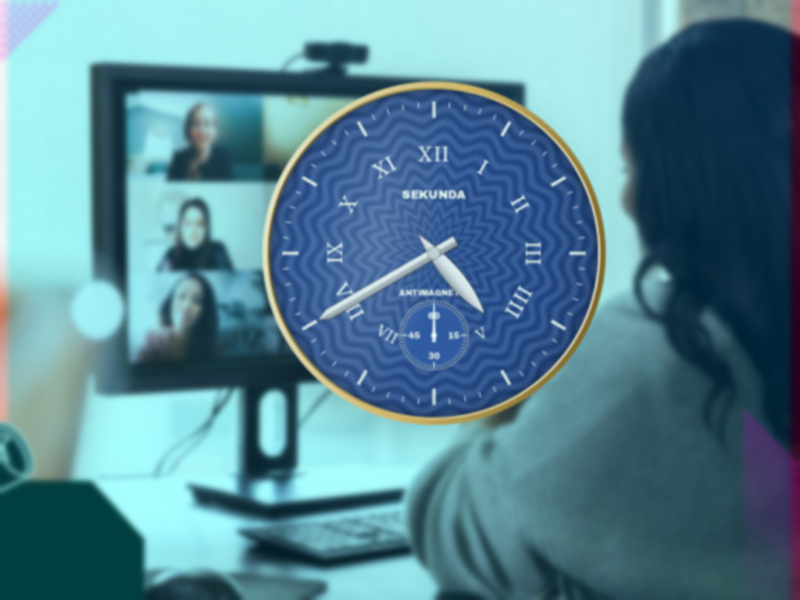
4:40
